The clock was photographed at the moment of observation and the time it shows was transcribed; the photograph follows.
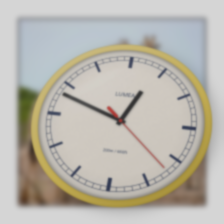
12:48:22
